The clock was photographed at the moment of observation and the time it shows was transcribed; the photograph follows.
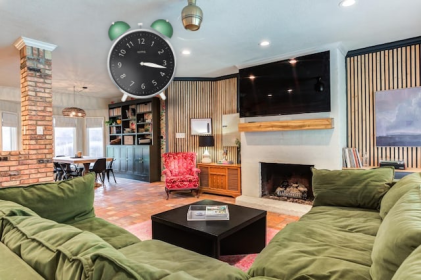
3:17
